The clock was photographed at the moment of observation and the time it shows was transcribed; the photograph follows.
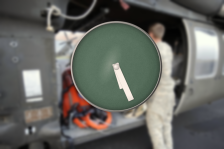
5:26
